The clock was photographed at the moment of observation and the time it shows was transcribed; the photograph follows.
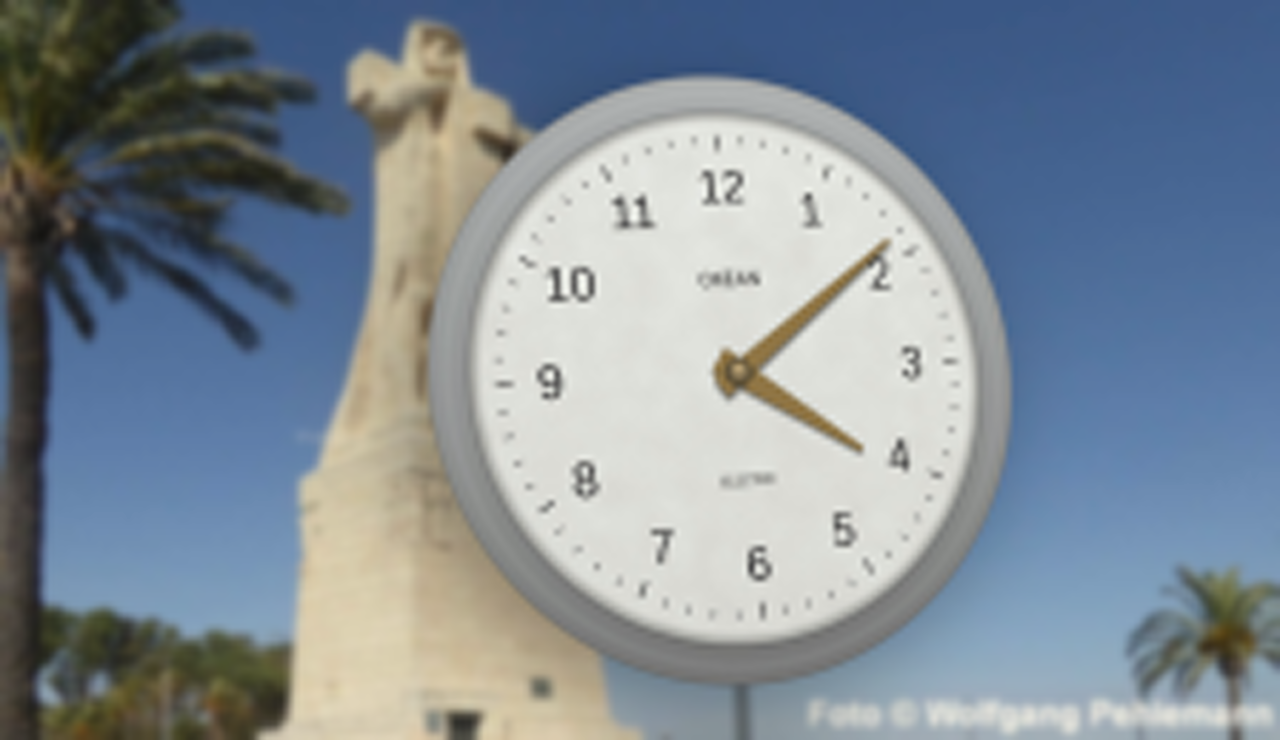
4:09
